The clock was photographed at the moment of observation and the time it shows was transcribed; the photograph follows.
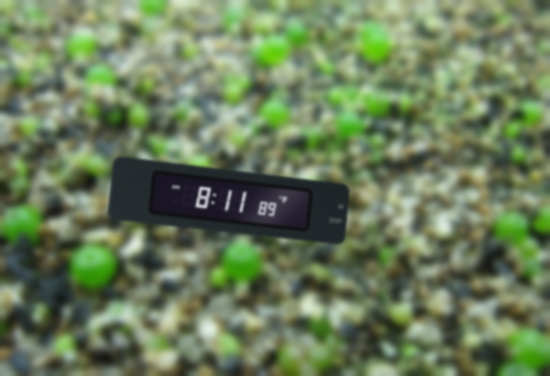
8:11
